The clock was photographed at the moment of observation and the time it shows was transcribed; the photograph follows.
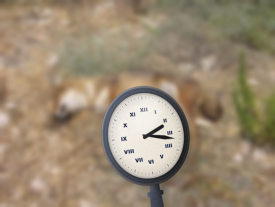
2:17
